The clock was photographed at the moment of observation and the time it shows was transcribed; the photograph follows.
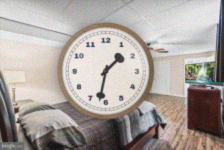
1:32
